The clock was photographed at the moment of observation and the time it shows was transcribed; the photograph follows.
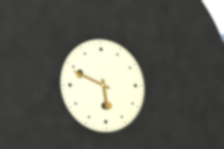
5:49
